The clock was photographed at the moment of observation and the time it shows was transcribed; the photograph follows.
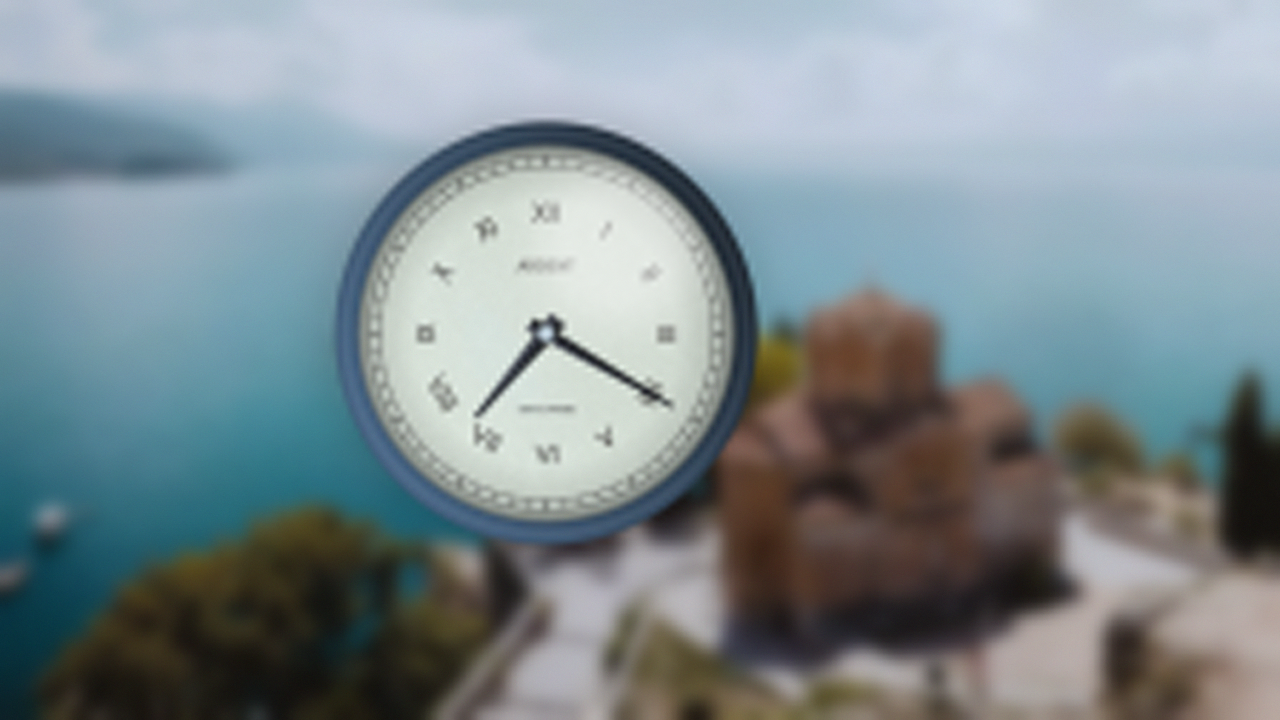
7:20
